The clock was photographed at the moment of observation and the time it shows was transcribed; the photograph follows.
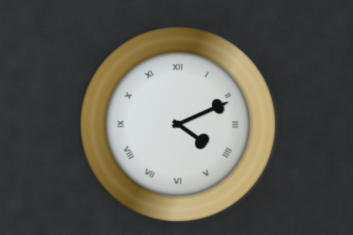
4:11
